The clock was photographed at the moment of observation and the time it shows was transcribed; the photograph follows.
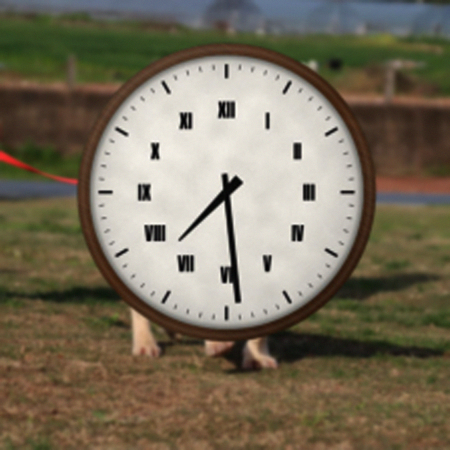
7:29
